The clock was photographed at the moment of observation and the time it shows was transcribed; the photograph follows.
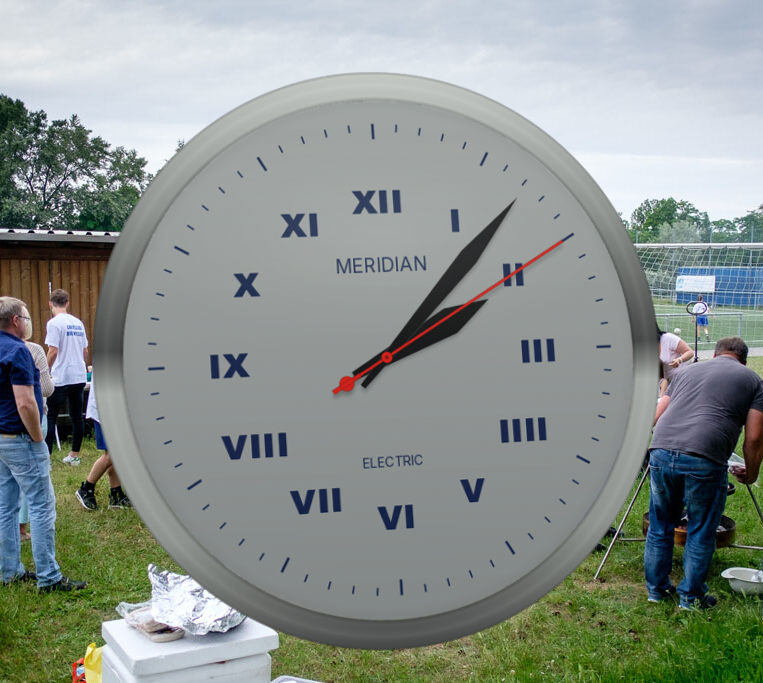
2:07:10
